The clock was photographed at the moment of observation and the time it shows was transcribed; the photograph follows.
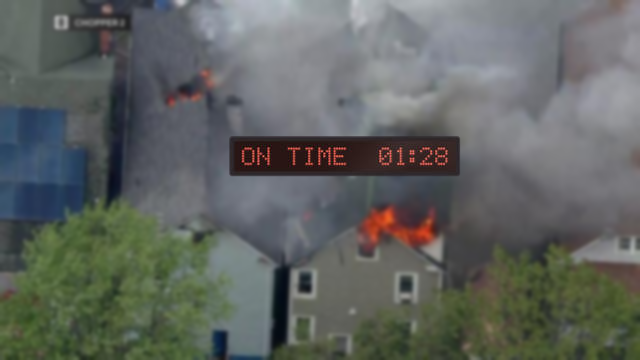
1:28
